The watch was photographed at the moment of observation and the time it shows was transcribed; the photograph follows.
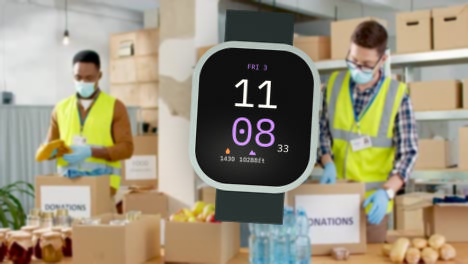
11:08:33
